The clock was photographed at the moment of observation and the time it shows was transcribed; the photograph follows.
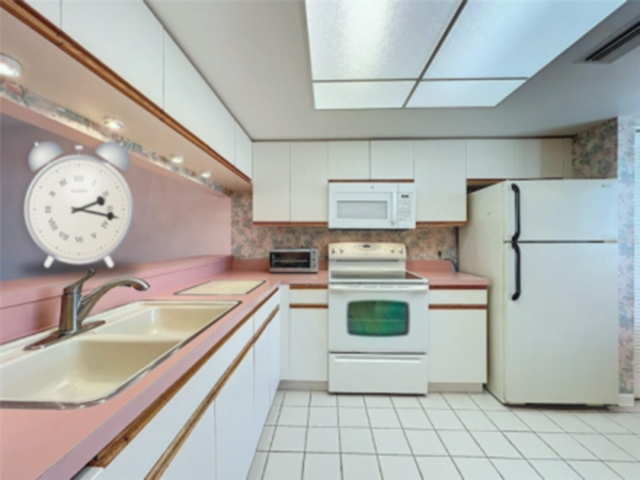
2:17
